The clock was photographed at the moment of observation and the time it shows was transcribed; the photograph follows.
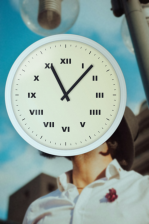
11:07
